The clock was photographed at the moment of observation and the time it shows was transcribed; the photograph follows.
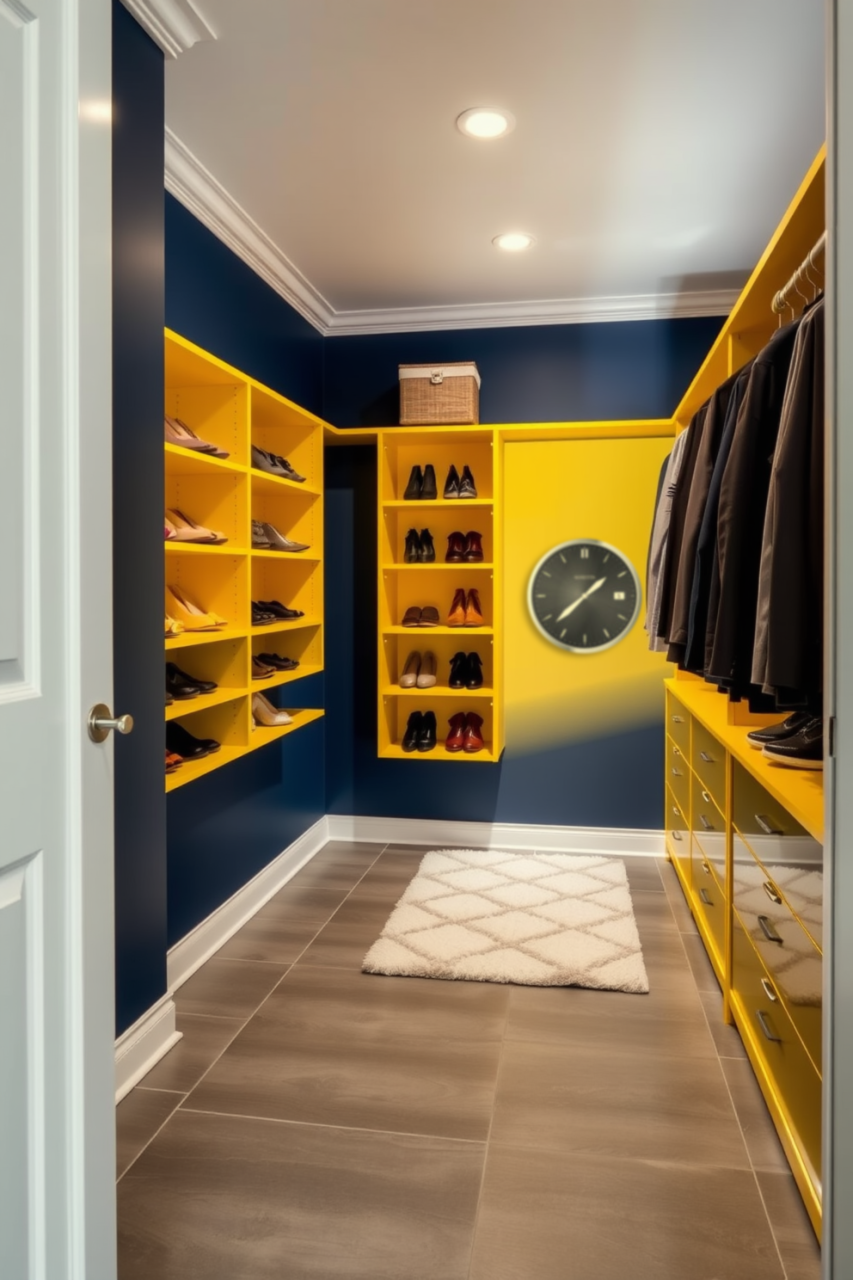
1:38
